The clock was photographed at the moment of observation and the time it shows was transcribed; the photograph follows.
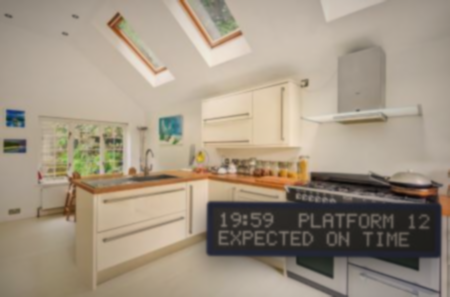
19:59
